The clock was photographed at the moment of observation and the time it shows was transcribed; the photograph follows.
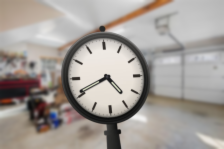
4:41
